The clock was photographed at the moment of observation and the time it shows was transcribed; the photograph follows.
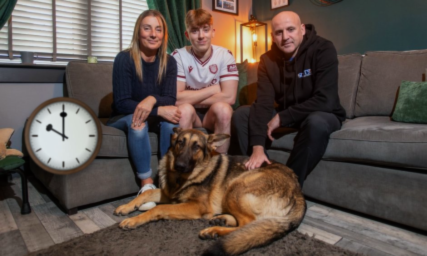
10:00
